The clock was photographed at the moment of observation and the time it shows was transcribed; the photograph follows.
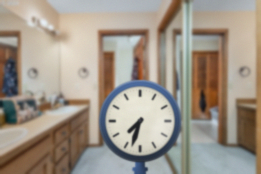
7:33
